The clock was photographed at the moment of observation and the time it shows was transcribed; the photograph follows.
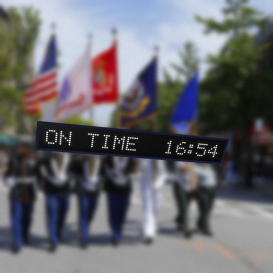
16:54
